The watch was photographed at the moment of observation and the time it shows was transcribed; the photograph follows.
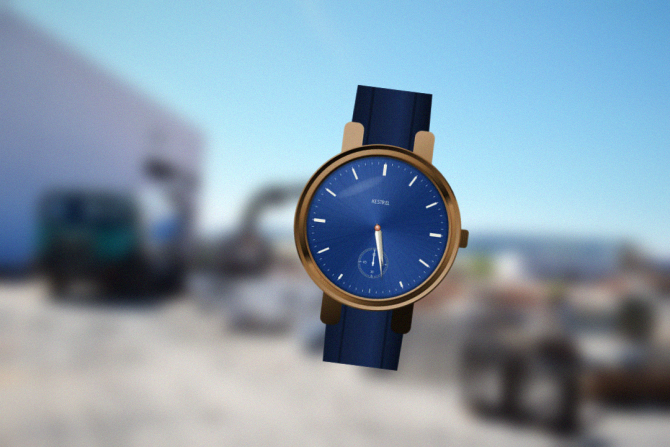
5:28
